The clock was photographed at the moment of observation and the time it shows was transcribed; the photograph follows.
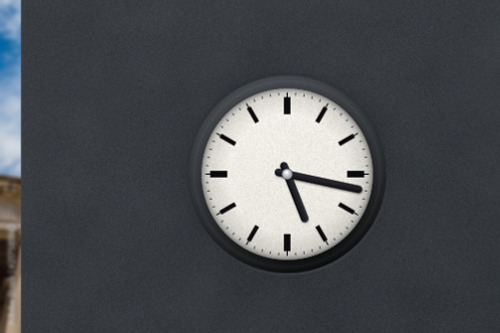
5:17
